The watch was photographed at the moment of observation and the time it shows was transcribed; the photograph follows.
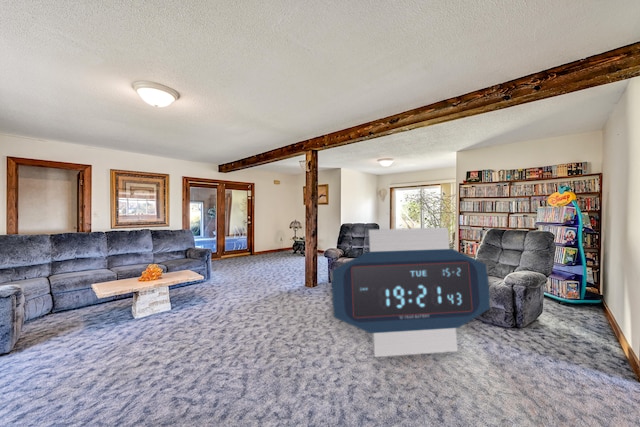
19:21:43
